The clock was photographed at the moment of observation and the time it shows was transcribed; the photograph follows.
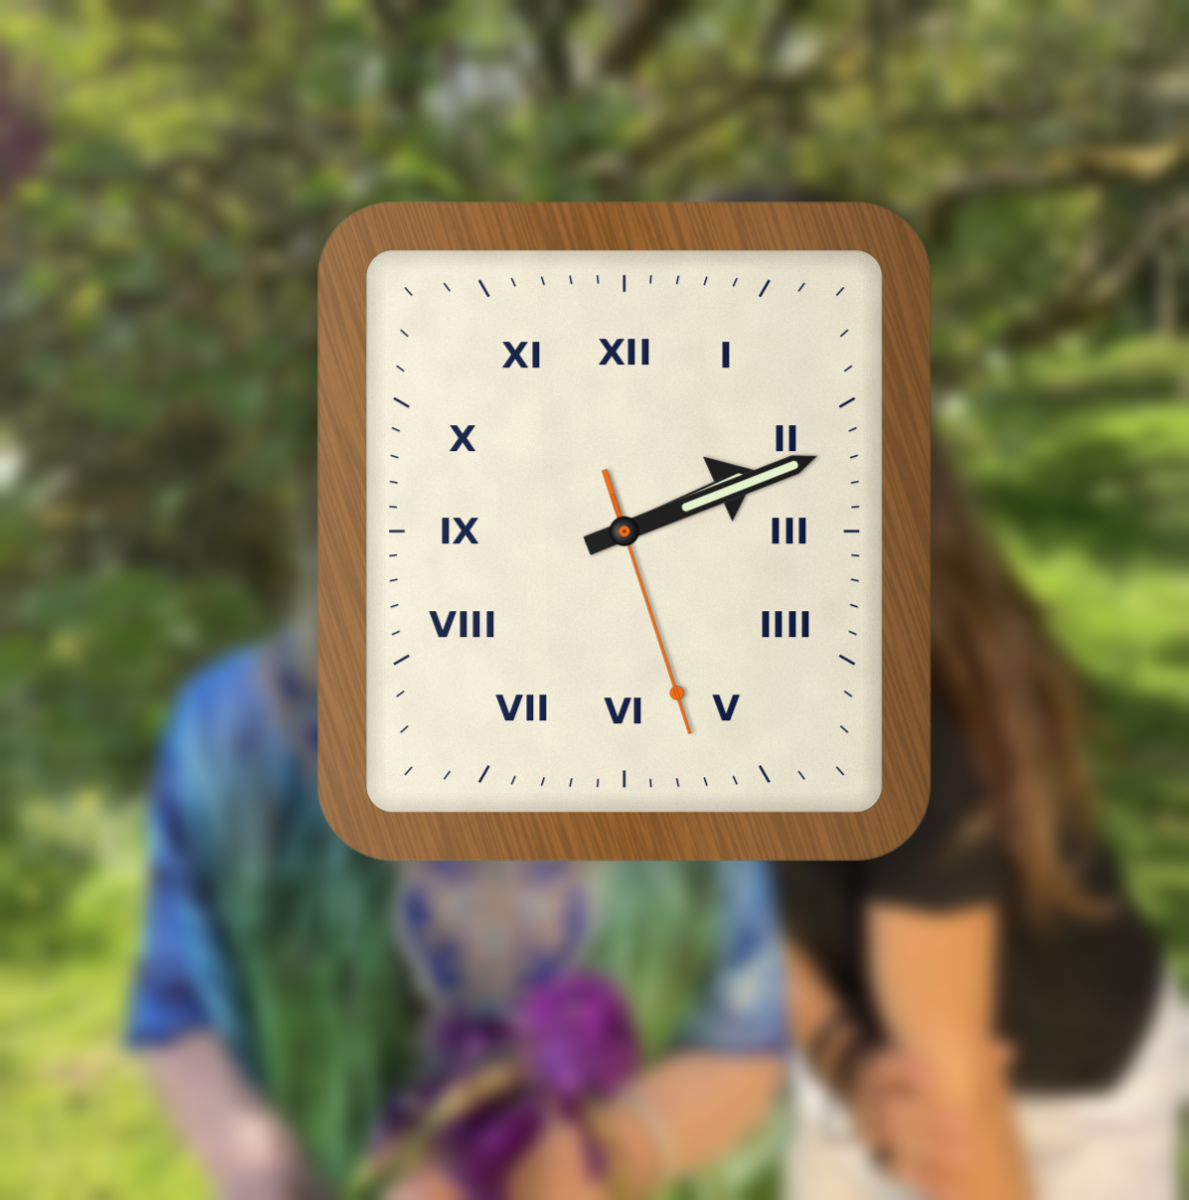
2:11:27
